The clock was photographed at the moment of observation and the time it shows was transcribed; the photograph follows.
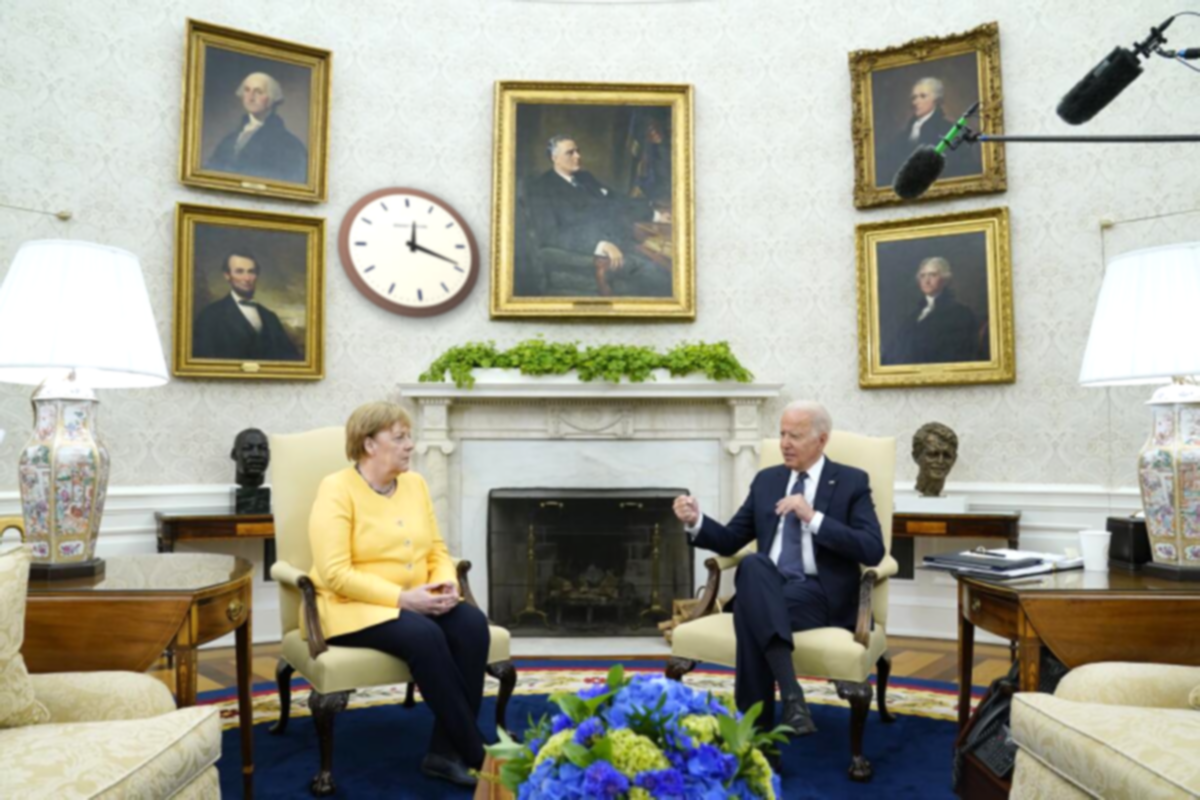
12:19
